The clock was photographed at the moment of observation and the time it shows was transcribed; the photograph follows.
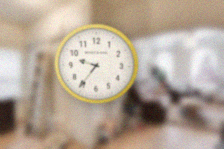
9:36
